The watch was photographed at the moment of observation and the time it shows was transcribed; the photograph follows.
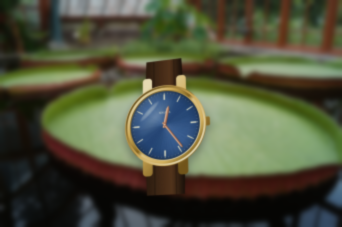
12:24
